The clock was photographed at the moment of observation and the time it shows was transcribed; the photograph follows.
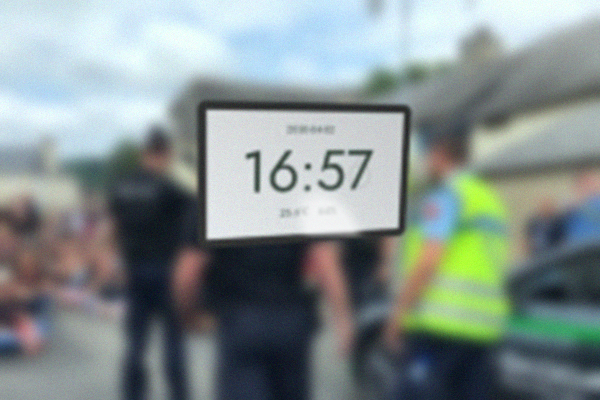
16:57
